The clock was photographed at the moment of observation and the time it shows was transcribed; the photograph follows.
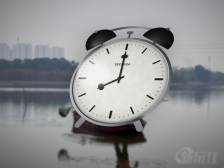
8:00
